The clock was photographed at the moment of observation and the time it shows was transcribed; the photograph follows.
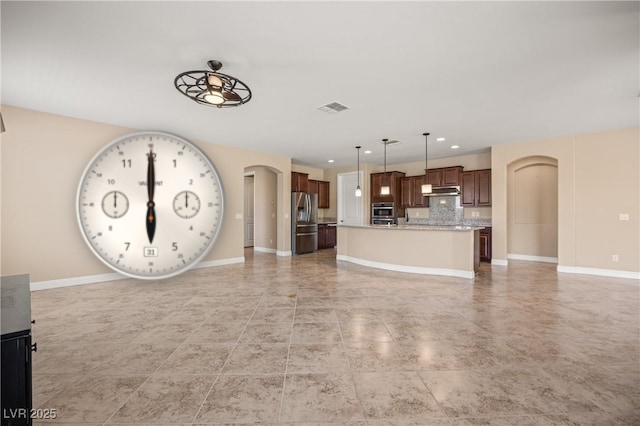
6:00
